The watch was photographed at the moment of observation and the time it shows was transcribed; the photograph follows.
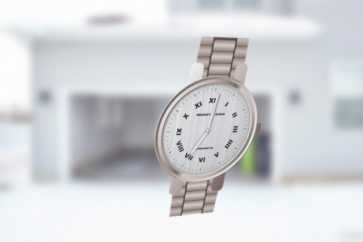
7:01
